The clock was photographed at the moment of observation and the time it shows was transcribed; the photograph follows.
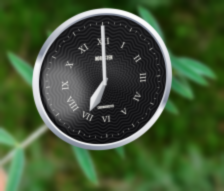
7:00
